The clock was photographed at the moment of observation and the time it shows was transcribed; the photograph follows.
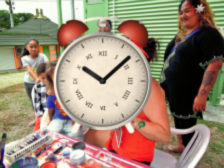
10:08
